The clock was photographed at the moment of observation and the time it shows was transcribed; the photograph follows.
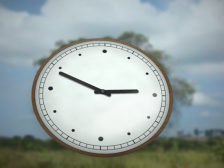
2:49
